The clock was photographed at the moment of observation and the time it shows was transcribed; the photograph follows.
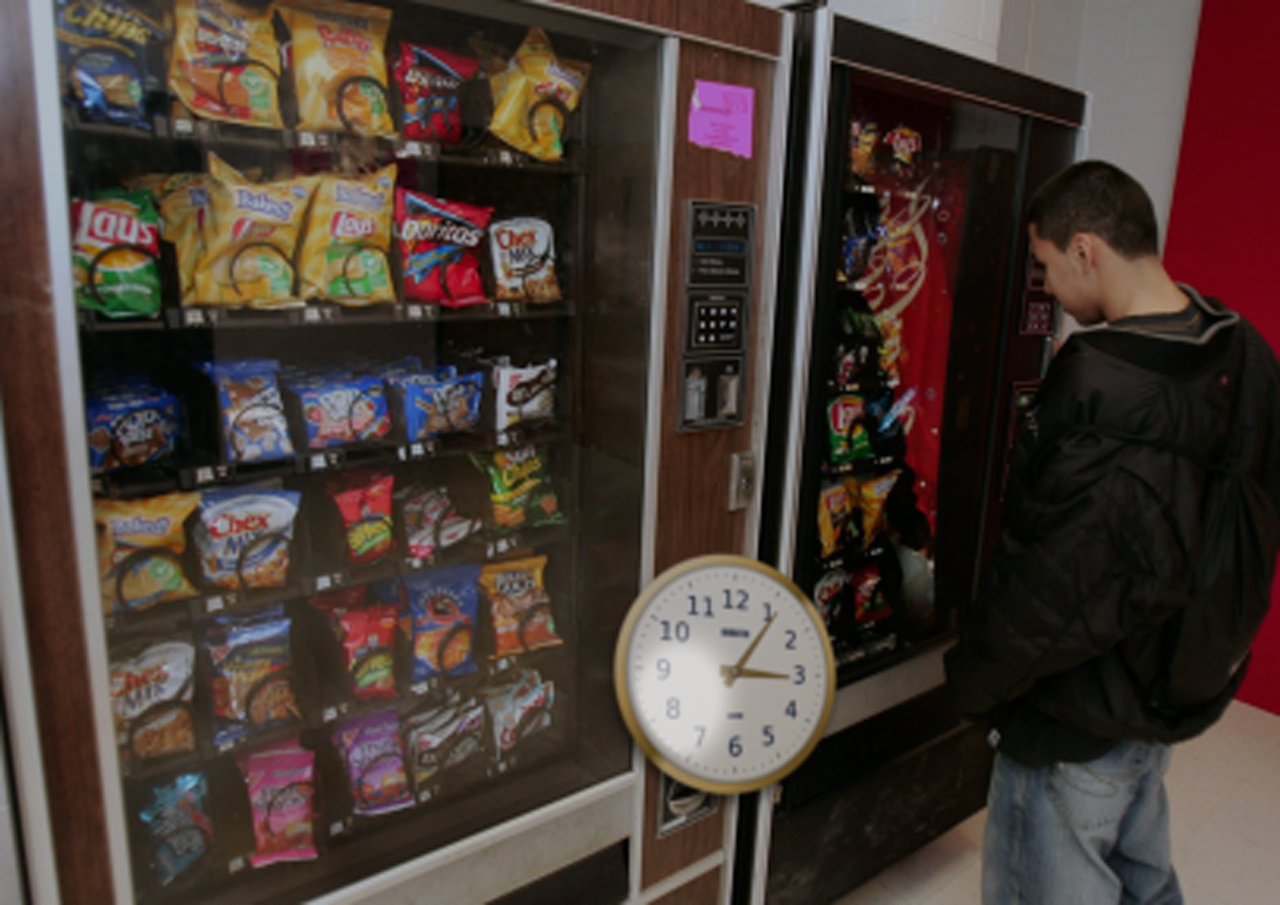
3:06
